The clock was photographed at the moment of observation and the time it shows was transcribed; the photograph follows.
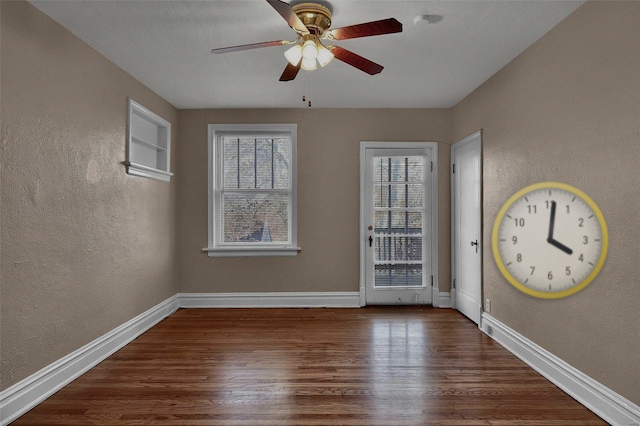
4:01
